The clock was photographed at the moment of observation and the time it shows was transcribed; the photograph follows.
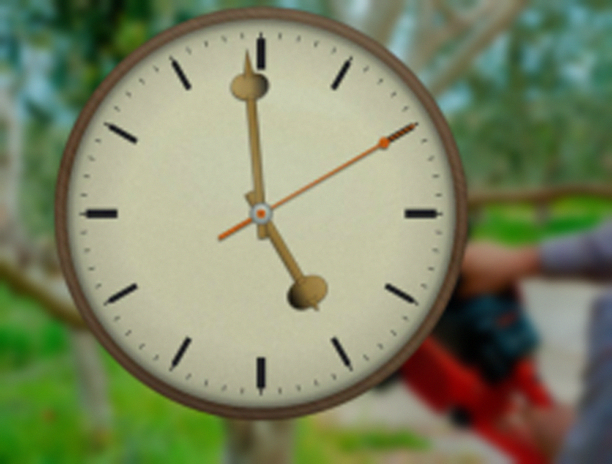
4:59:10
